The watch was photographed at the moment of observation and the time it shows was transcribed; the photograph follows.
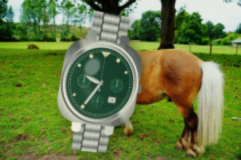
9:35
